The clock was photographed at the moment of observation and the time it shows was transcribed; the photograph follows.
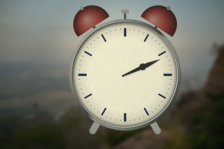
2:11
